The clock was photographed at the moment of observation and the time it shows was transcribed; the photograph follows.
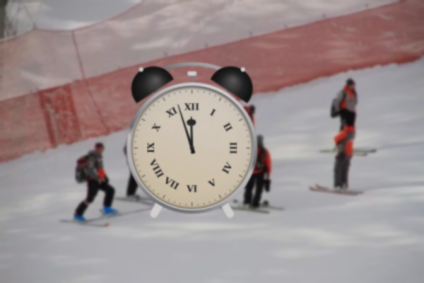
11:57
